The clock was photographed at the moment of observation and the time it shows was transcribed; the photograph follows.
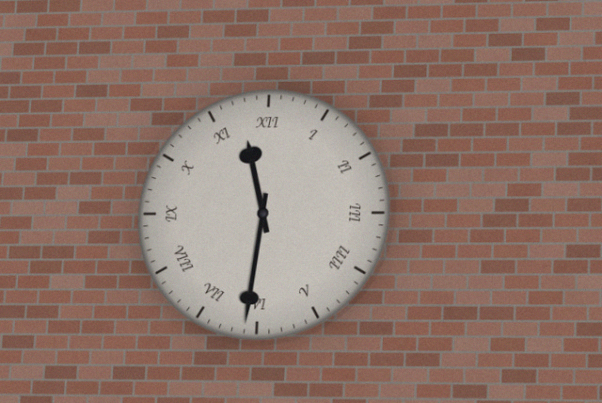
11:31
